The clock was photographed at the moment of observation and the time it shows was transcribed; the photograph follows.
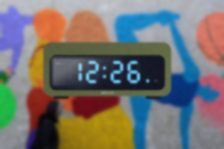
12:26
